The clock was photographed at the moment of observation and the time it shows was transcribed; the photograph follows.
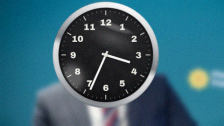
3:34
